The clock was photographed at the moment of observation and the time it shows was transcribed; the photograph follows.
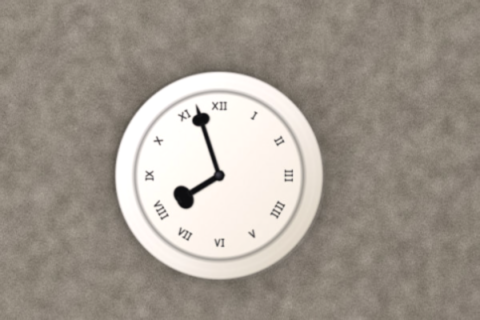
7:57
